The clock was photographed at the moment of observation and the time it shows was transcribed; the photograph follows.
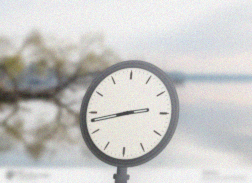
2:43
